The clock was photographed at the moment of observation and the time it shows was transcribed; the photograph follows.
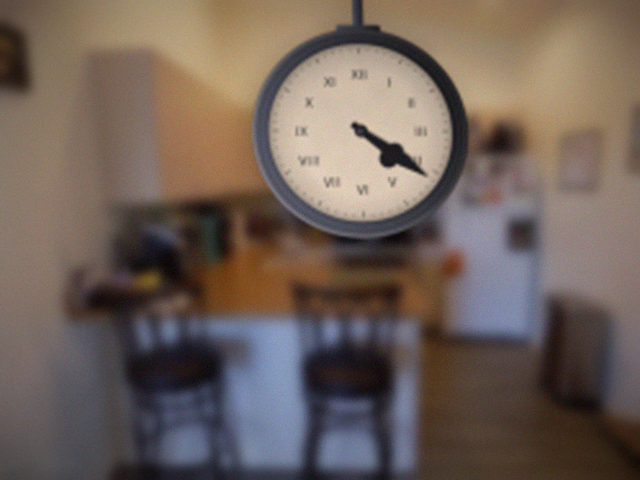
4:21
